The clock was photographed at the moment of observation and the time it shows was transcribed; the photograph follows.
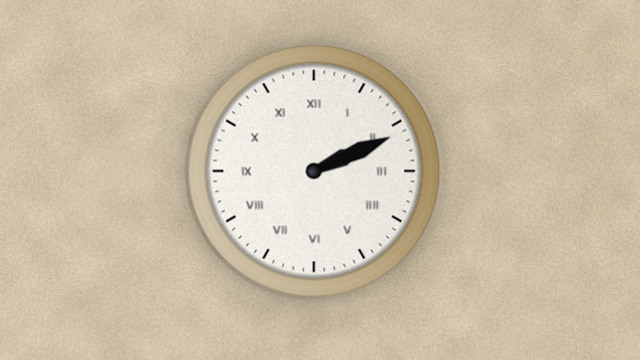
2:11
